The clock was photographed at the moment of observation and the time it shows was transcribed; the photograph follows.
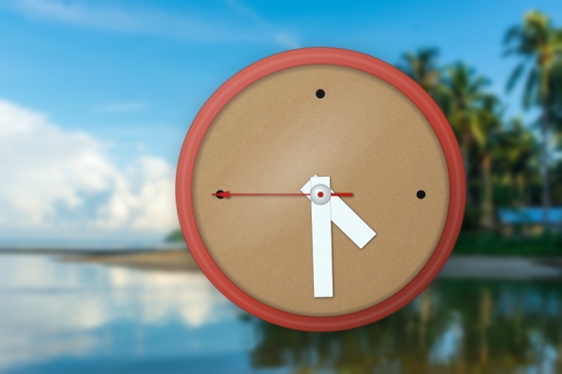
4:29:45
